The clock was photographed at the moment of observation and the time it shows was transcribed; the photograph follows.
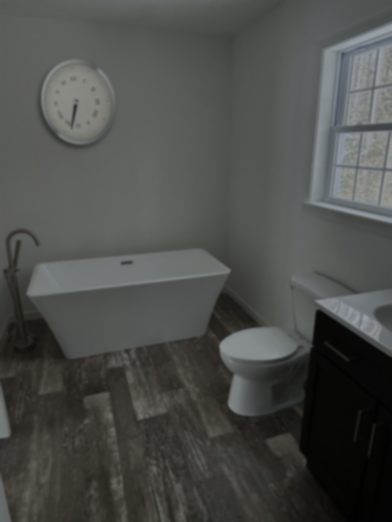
6:33
